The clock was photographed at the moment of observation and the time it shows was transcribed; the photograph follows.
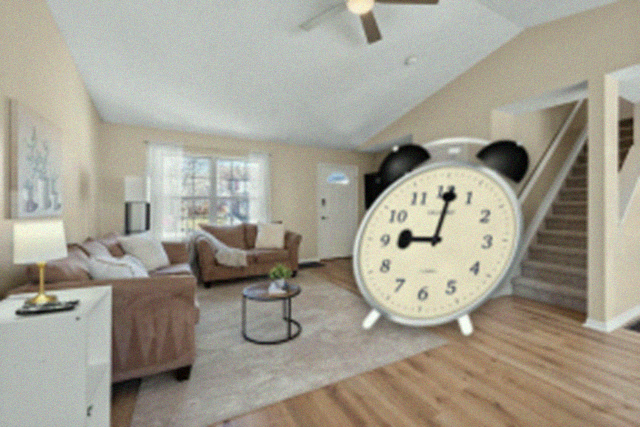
9:01
